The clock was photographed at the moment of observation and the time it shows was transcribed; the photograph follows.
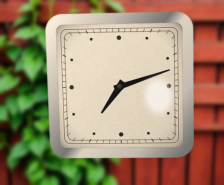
7:12
